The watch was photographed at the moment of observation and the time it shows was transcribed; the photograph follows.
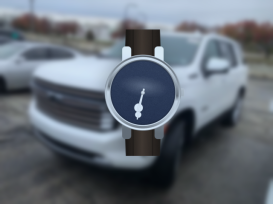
6:32
